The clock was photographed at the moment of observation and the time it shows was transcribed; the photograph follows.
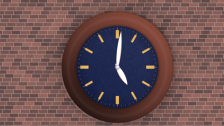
5:01
